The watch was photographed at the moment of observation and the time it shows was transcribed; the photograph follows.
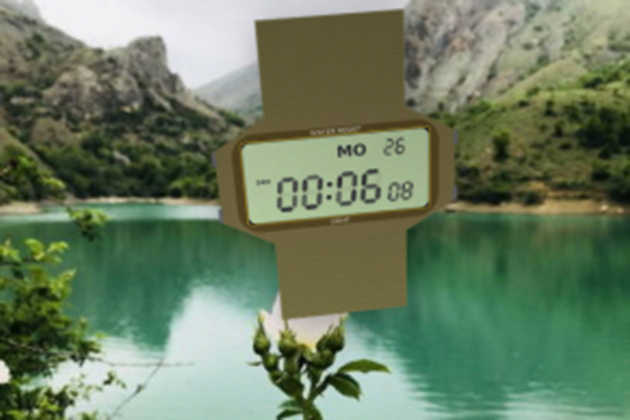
0:06:08
